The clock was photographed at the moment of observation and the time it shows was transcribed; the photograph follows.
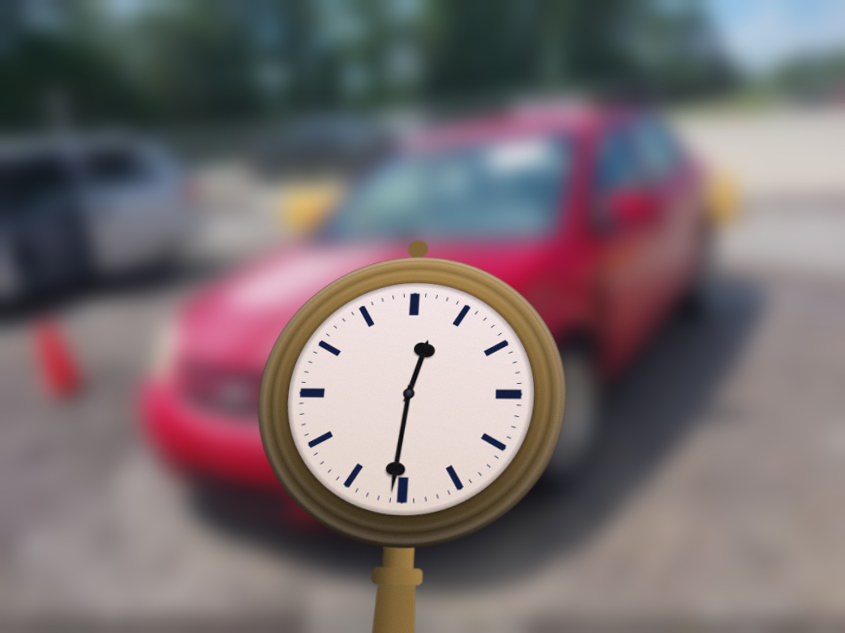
12:31
